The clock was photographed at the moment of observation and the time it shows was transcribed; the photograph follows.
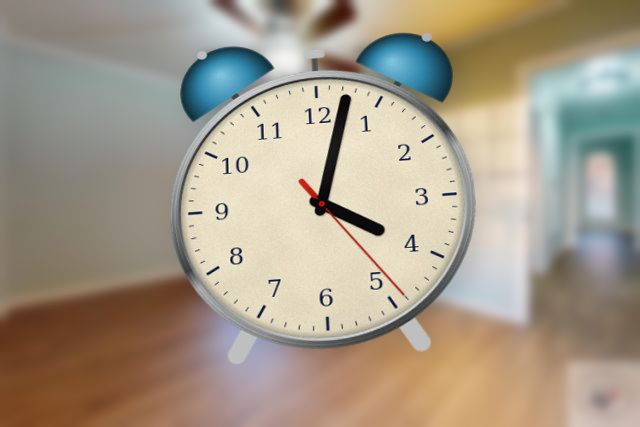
4:02:24
